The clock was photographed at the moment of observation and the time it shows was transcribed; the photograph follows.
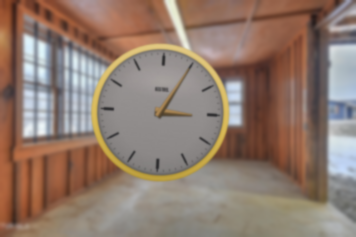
3:05
